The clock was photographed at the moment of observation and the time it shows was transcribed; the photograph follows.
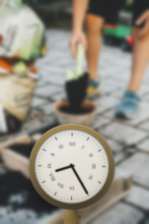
8:25
